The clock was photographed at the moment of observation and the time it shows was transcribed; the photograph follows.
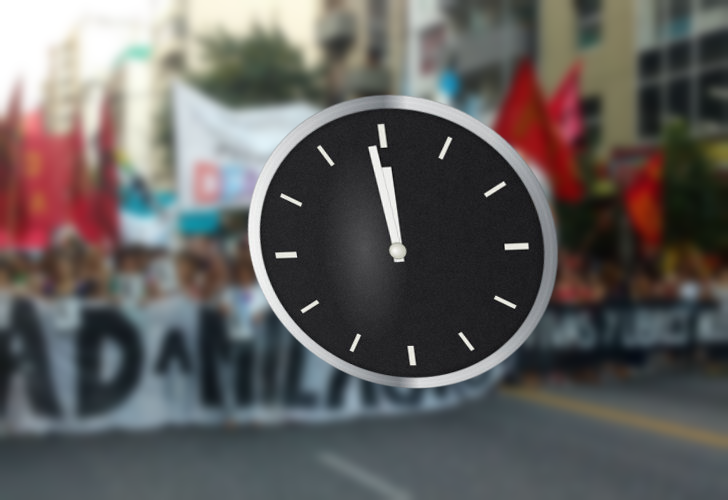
11:59
